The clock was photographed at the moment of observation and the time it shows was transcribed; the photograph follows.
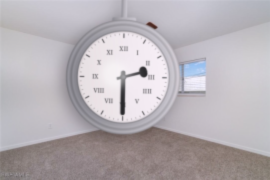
2:30
